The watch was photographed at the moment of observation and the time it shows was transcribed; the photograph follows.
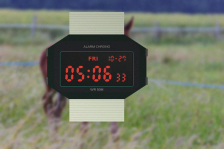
5:06:33
